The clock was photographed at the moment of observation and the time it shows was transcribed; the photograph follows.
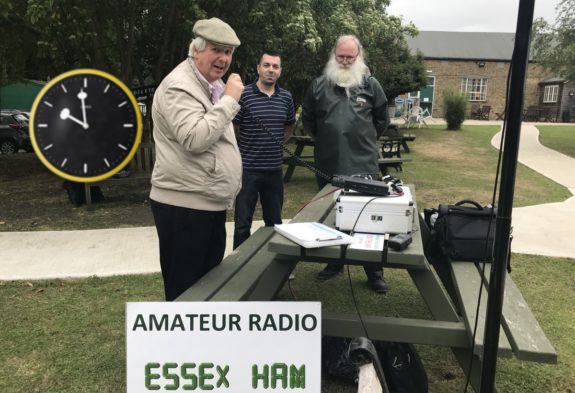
9:59
